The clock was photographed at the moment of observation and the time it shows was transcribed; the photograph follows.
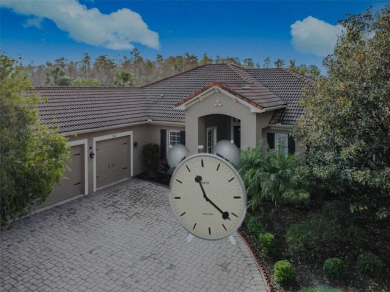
11:22
